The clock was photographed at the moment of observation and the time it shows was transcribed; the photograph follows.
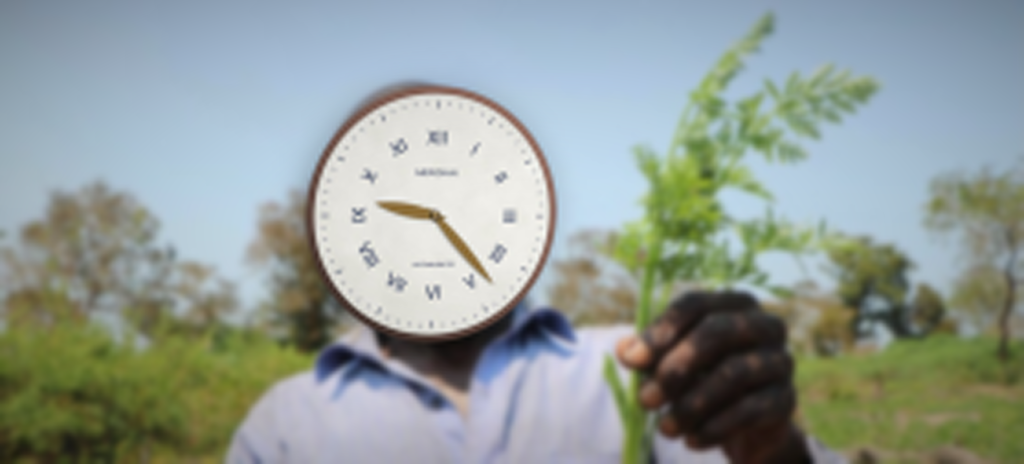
9:23
